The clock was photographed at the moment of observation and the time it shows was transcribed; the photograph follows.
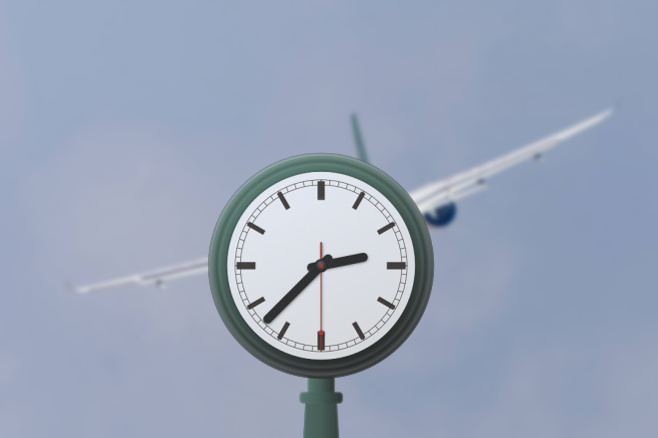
2:37:30
